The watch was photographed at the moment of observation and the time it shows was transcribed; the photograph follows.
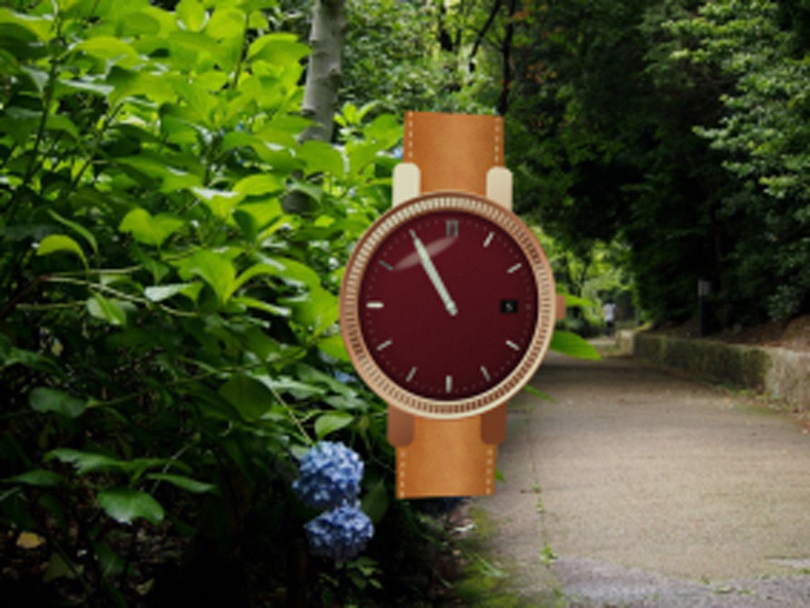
10:55
